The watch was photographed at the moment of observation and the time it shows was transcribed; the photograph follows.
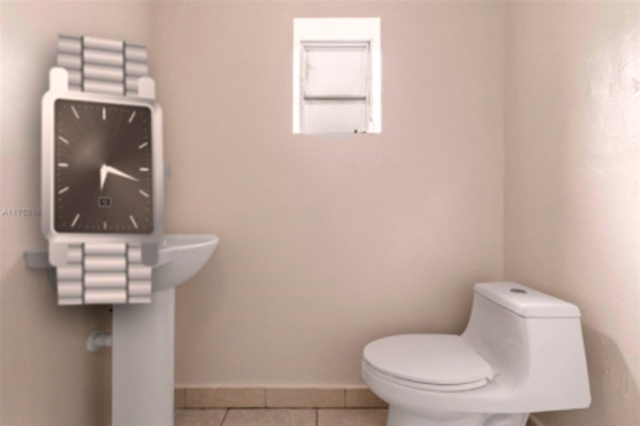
6:18
